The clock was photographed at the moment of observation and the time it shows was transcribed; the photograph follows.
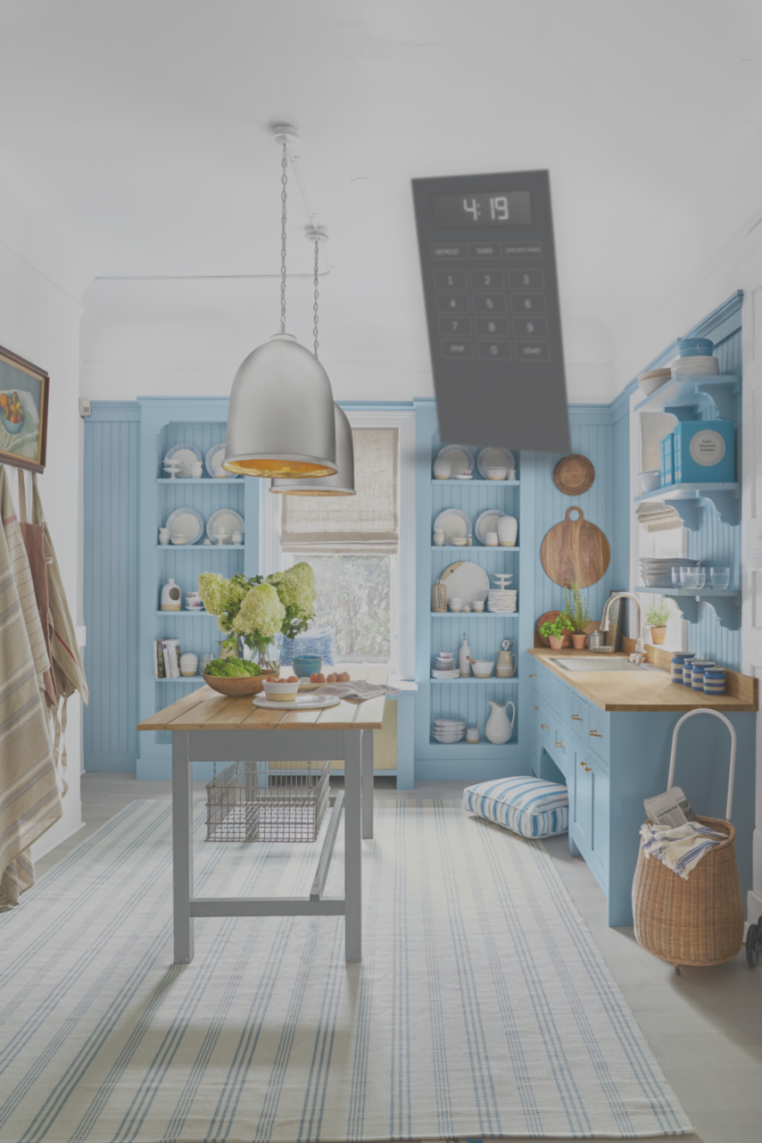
4:19
